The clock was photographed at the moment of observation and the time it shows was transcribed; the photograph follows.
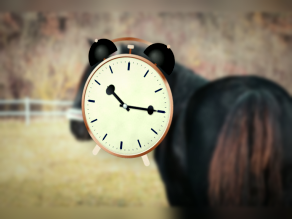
10:15
